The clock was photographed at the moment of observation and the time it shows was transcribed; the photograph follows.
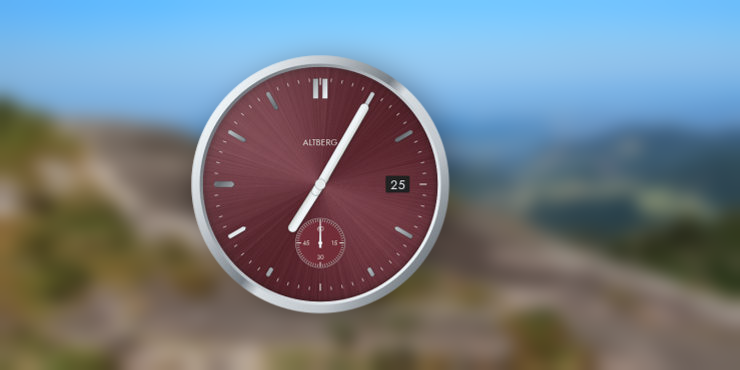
7:05
